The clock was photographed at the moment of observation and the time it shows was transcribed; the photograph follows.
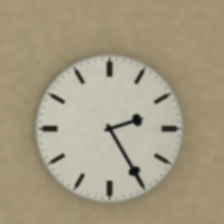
2:25
